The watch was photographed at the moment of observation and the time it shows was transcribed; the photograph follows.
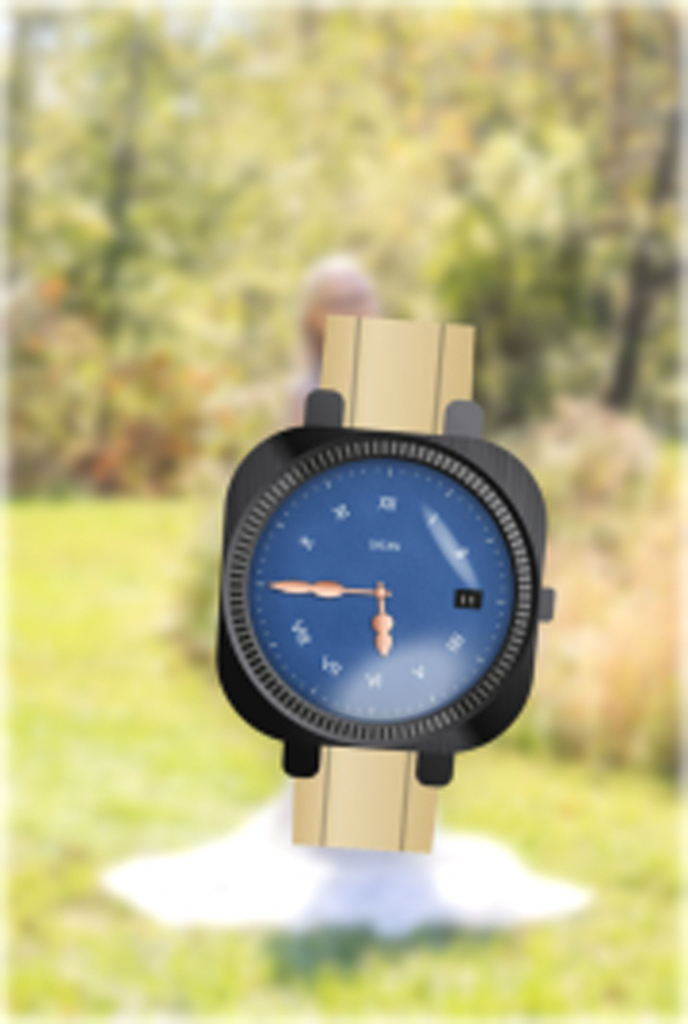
5:45
